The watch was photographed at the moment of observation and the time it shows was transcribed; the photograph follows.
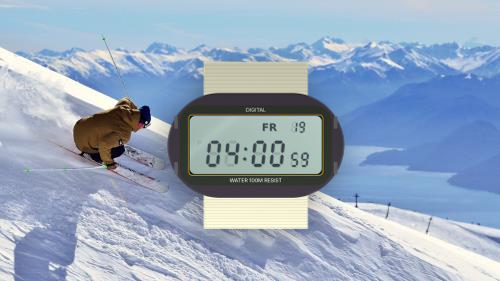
4:00:59
